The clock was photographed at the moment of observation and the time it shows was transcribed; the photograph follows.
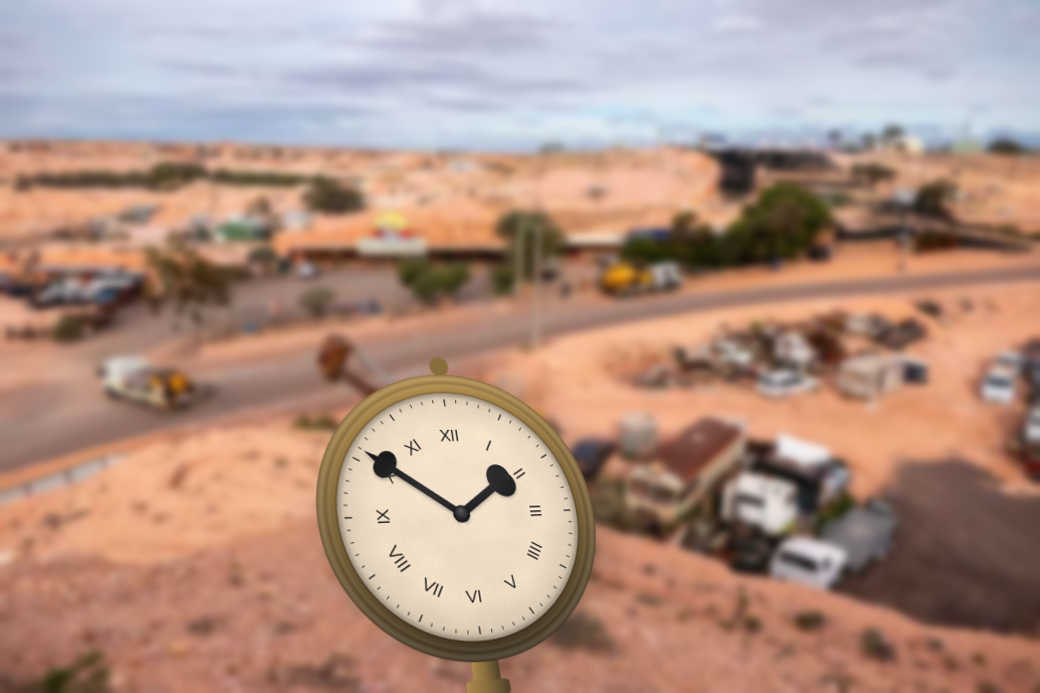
1:51
